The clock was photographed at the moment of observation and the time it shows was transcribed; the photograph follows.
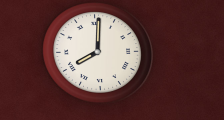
8:01
